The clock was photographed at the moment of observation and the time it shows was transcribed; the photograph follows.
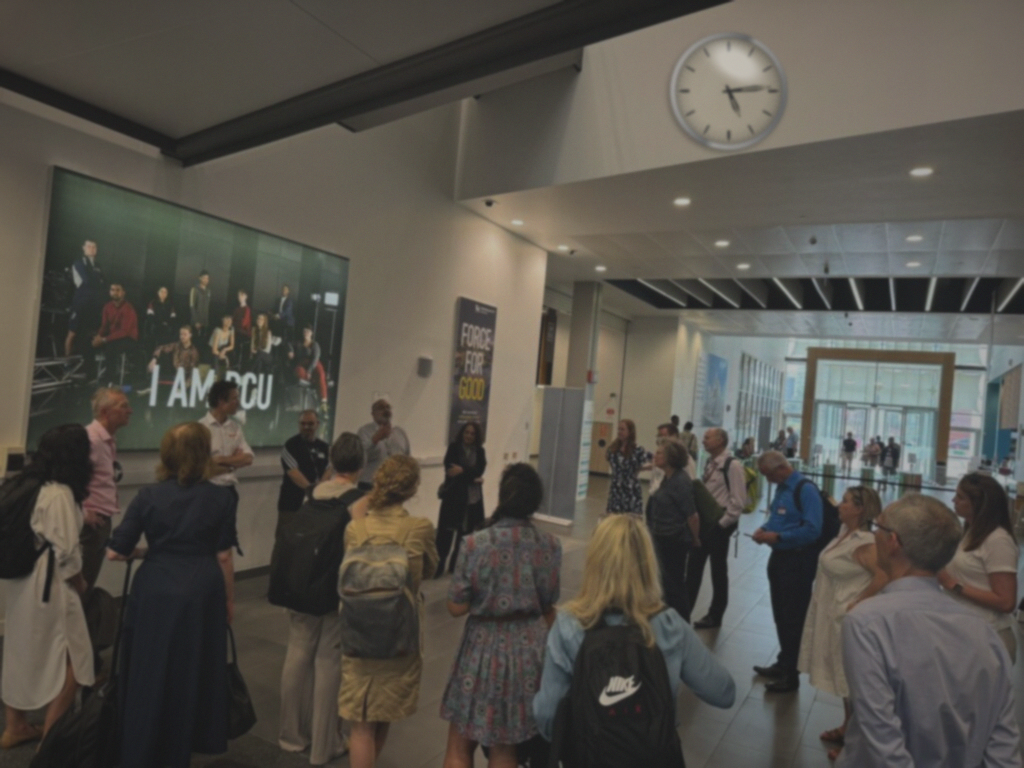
5:14
